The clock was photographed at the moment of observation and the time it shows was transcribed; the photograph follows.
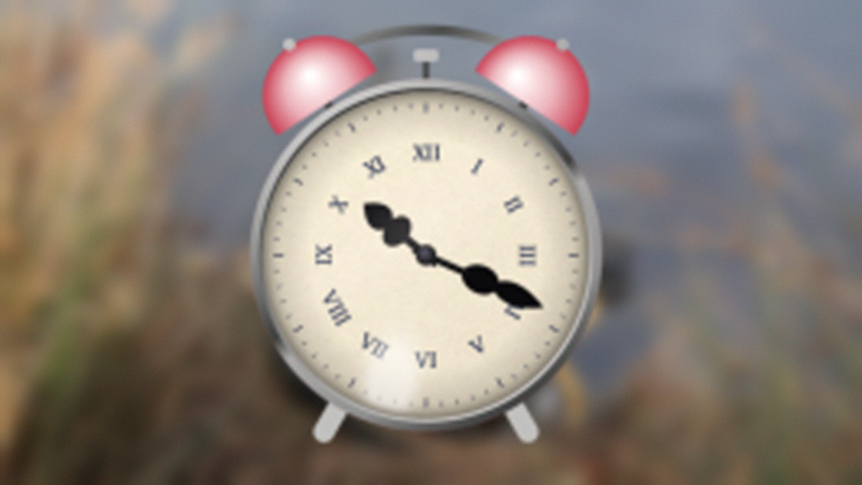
10:19
